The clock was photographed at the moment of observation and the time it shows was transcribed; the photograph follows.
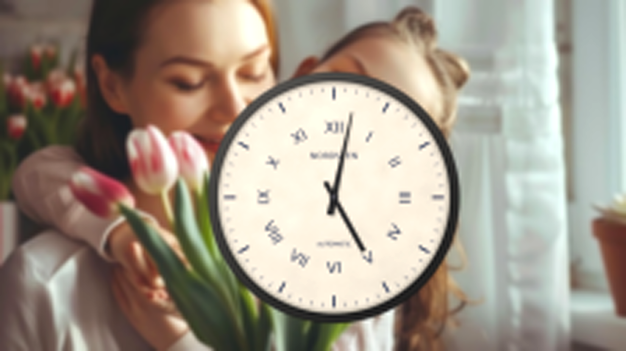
5:02
